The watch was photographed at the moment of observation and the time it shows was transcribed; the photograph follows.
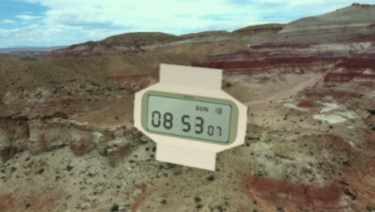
8:53:07
